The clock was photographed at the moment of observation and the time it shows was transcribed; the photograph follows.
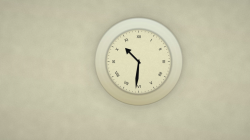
10:31
